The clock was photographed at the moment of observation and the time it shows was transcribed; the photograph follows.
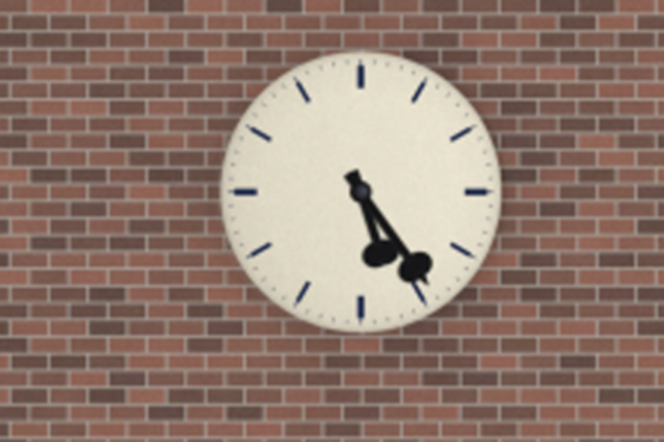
5:24
